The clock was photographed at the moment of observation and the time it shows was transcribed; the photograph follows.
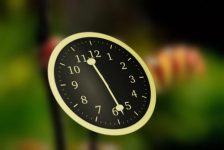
11:28
